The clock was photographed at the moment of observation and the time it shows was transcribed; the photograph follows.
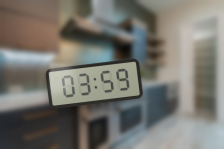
3:59
